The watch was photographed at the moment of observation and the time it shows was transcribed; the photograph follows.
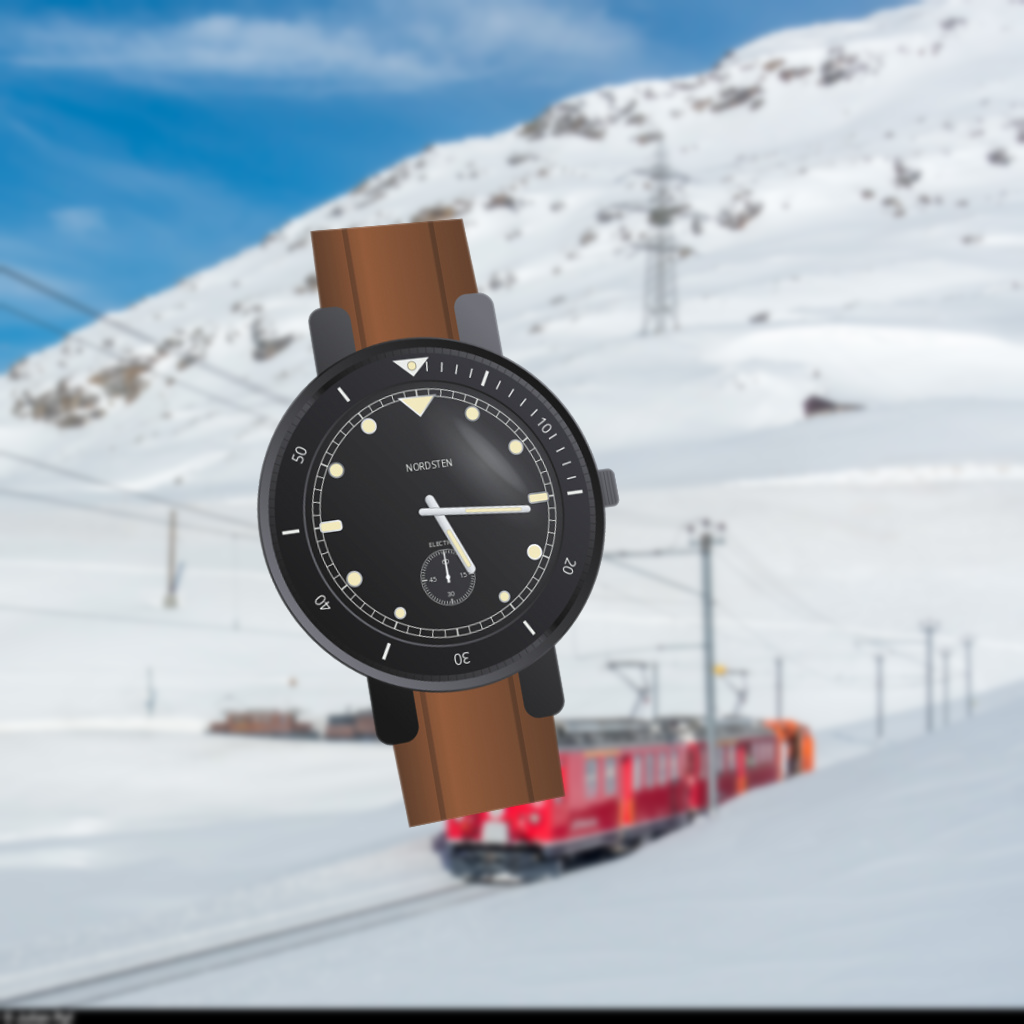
5:16
